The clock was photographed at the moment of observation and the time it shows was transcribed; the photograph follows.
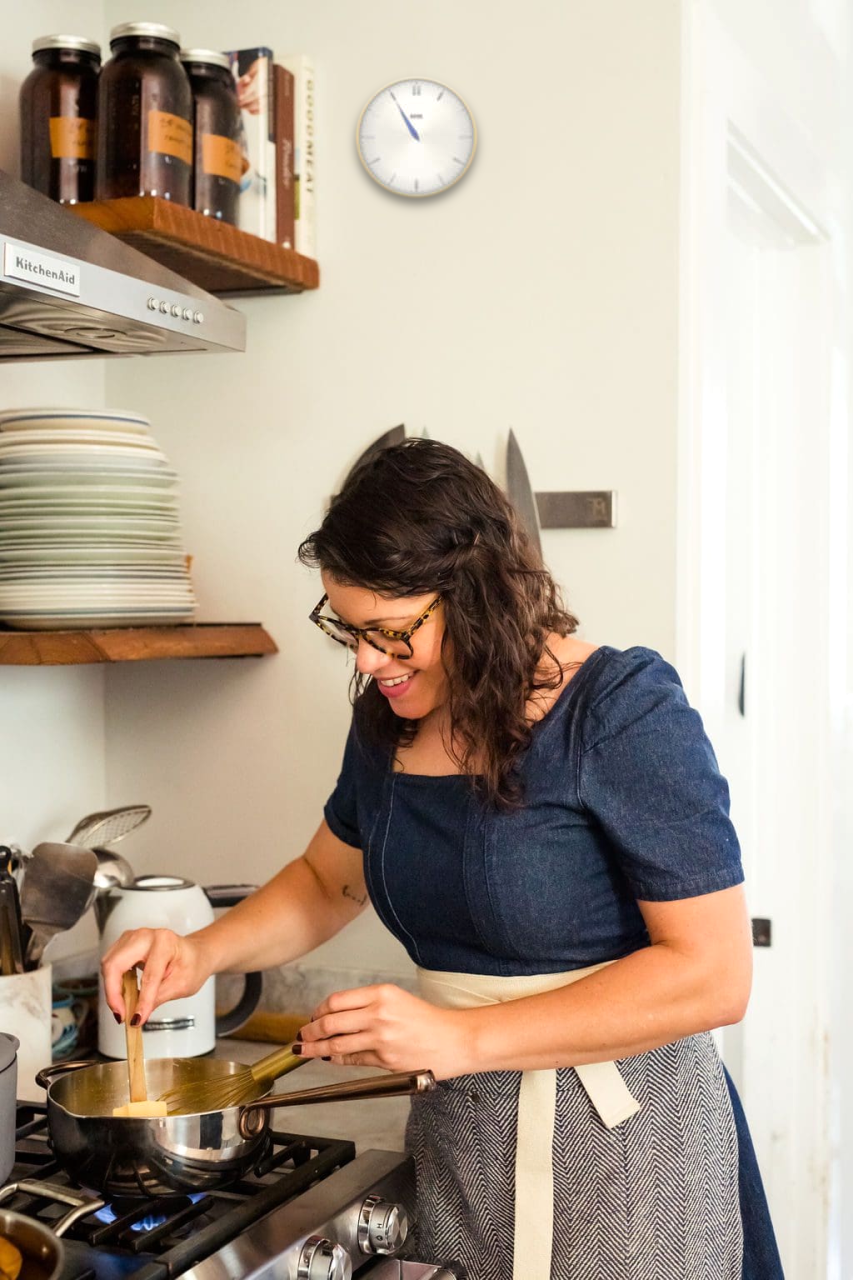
10:55
